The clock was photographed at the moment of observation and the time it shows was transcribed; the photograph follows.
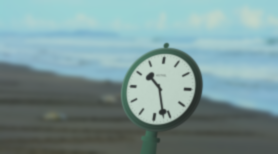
10:27
